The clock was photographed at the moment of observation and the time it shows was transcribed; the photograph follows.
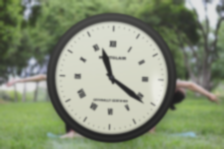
11:21
